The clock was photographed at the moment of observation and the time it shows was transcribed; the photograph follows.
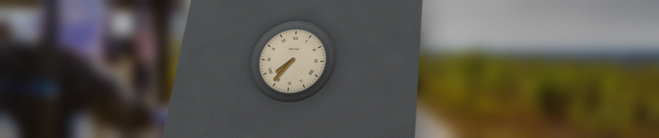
7:36
